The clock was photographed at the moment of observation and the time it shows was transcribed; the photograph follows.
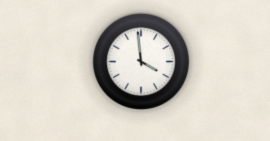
3:59
